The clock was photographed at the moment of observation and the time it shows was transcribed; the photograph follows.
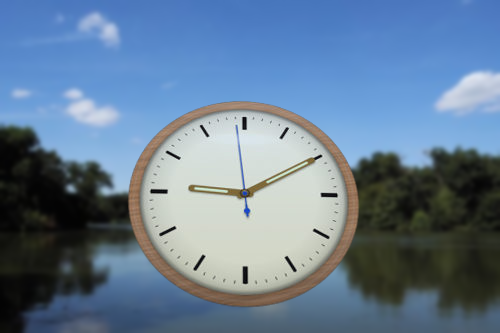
9:09:59
